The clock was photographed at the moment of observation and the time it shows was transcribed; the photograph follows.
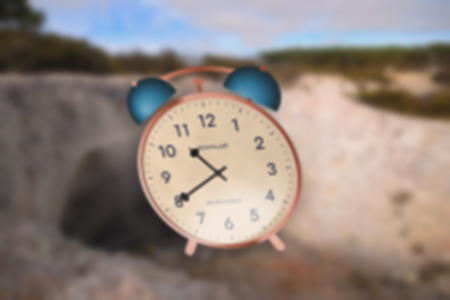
10:40
